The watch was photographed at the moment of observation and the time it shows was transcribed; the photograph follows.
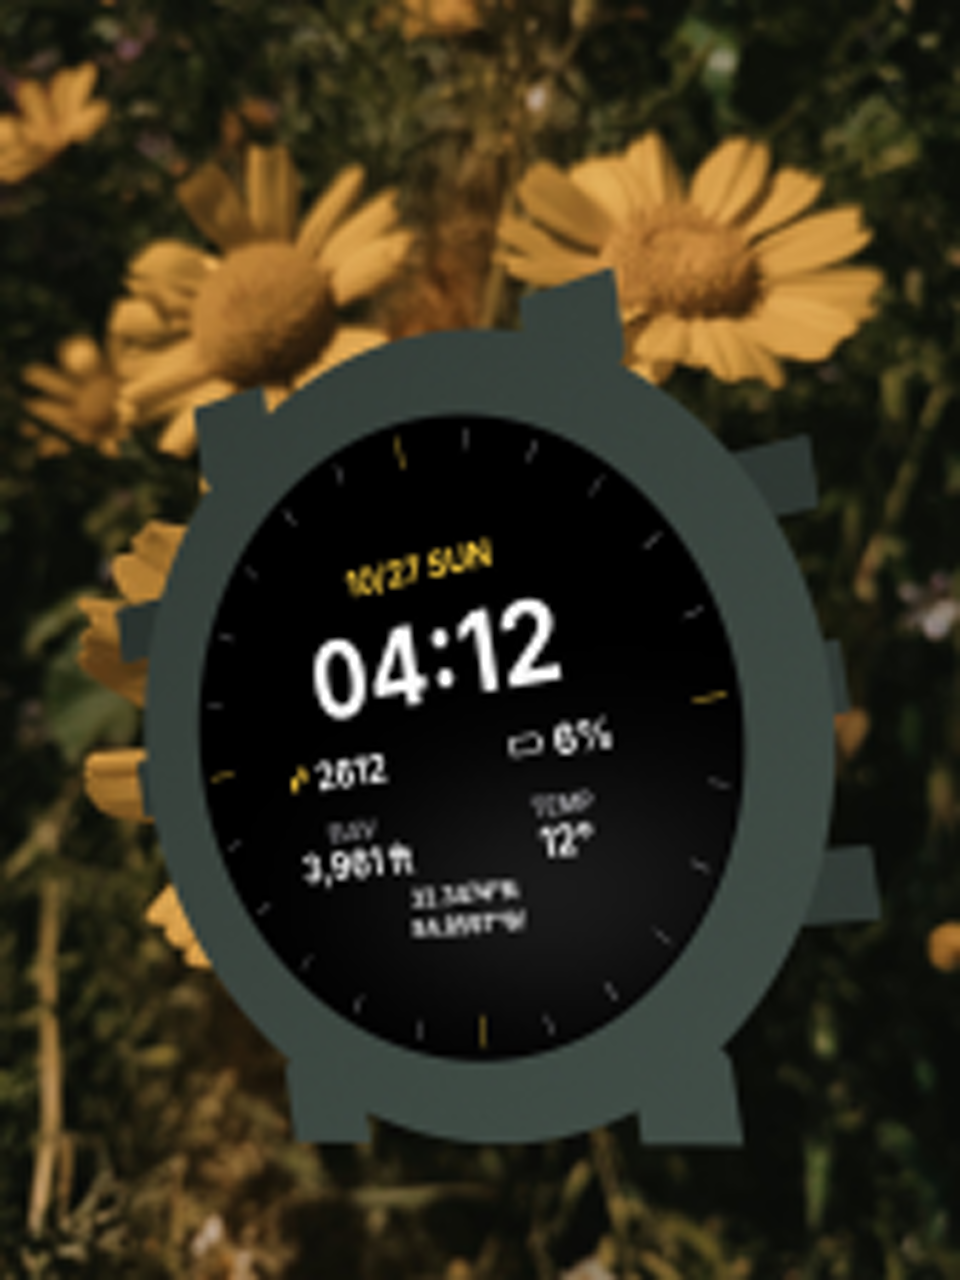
4:12
